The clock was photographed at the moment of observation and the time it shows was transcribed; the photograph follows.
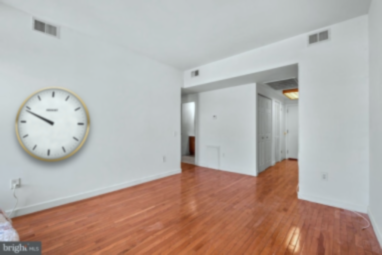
9:49
